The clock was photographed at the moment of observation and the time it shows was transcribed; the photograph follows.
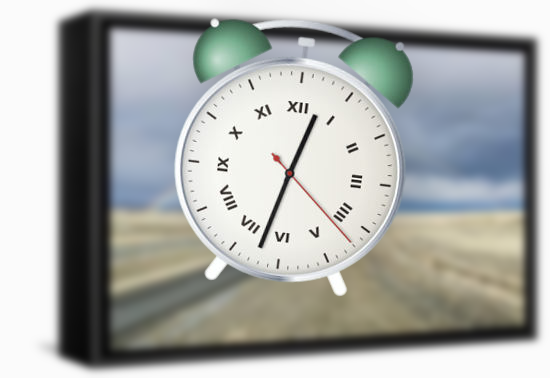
12:32:22
